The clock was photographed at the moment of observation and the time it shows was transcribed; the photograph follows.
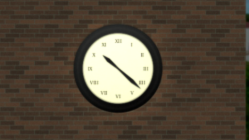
10:22
